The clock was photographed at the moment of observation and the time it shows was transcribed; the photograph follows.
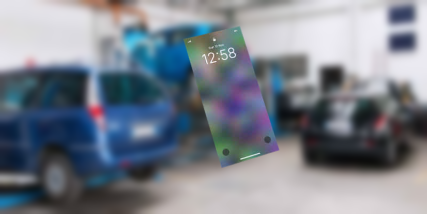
12:58
